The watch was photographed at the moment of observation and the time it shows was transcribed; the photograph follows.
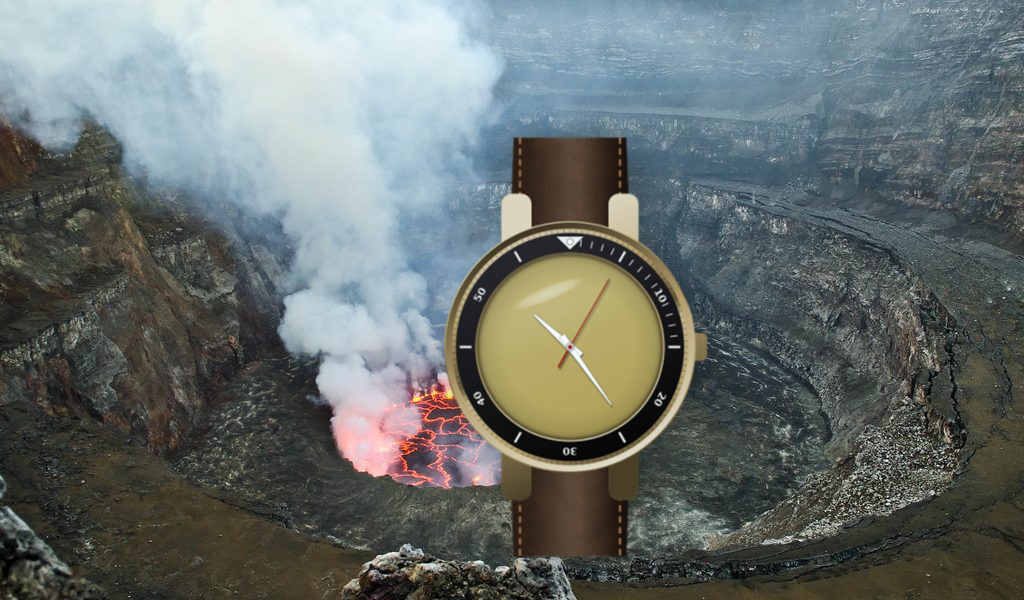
10:24:05
